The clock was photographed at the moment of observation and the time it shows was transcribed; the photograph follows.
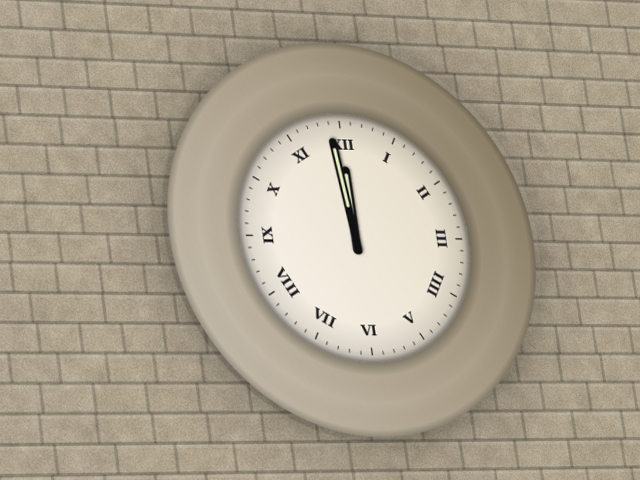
11:59
